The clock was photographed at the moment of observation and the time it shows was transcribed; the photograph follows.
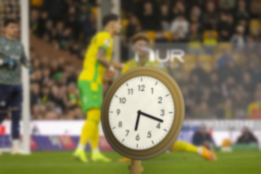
6:18
